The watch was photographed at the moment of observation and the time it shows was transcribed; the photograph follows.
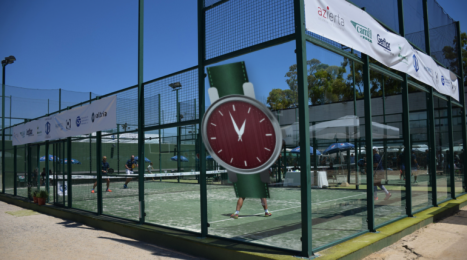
12:58
